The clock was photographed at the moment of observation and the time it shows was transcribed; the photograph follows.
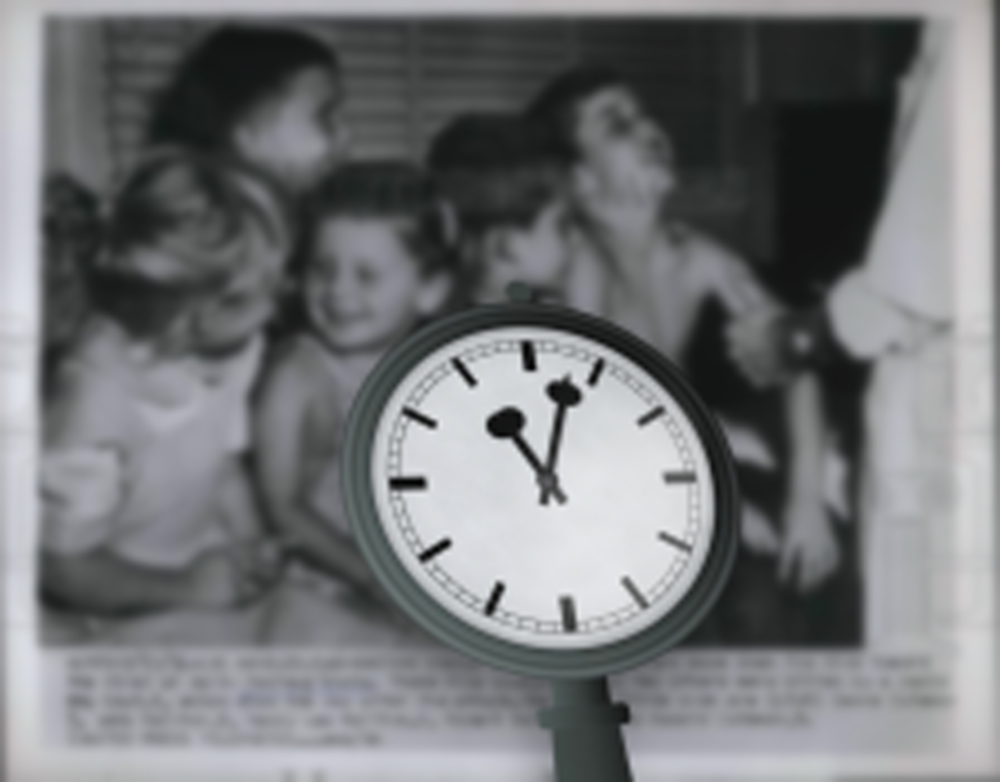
11:03
